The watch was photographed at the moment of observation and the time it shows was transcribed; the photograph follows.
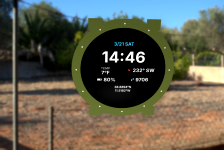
14:46
